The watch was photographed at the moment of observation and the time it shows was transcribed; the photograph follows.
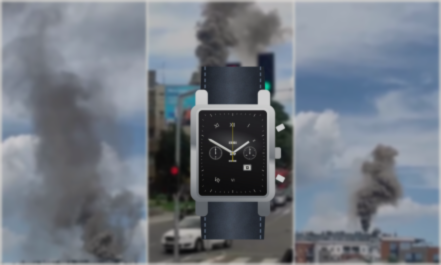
1:50
